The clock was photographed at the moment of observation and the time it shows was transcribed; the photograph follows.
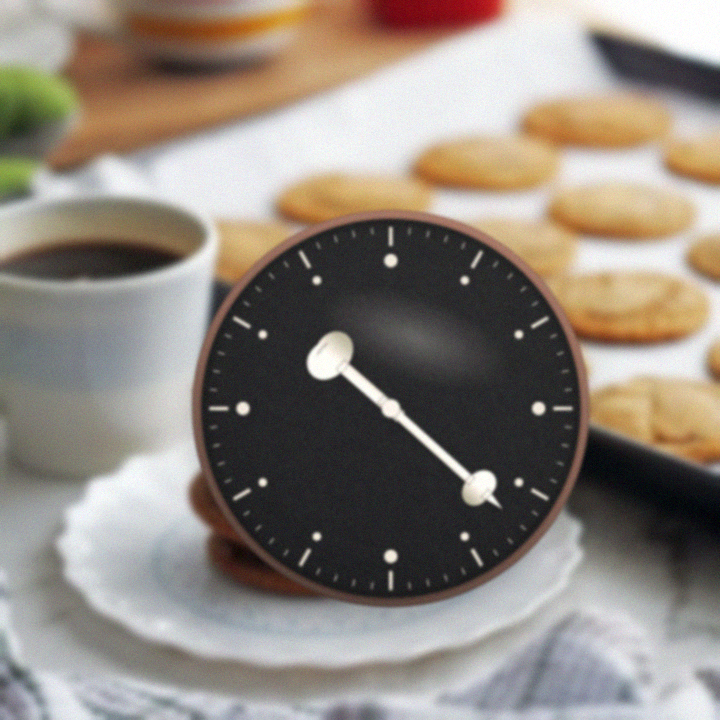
10:22
